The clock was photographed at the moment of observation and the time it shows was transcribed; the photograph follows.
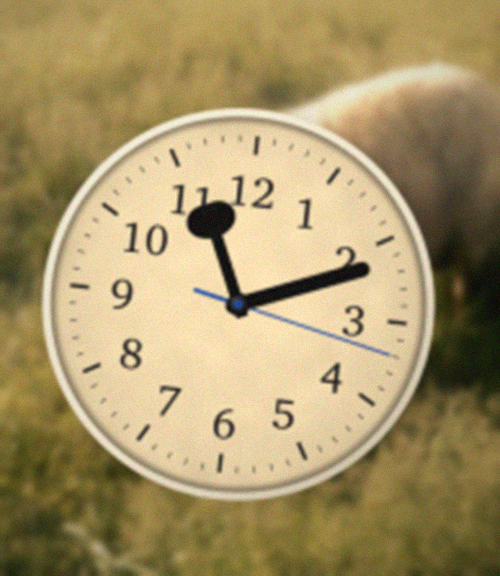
11:11:17
